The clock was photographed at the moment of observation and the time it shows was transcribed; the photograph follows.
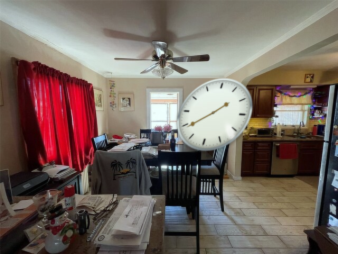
1:39
